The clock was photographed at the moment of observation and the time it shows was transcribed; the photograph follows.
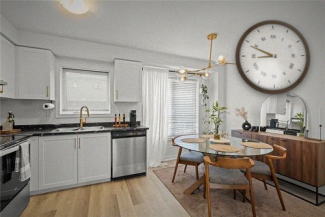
8:49
